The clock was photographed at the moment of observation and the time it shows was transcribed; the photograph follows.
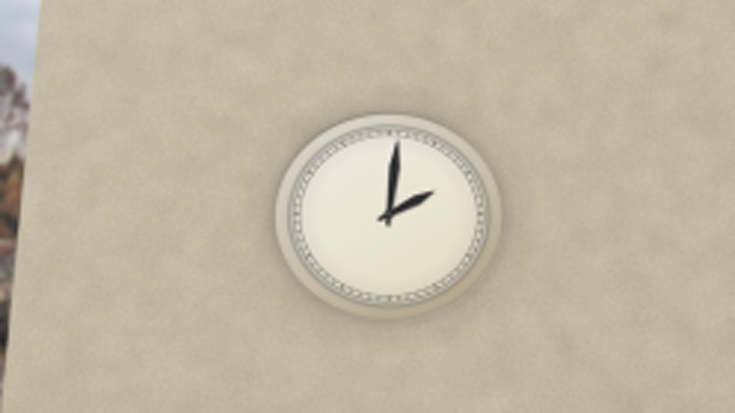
2:01
